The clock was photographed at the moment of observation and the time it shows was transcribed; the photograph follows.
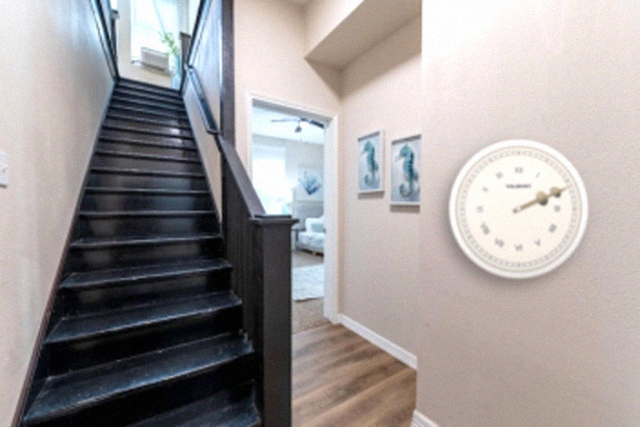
2:11
